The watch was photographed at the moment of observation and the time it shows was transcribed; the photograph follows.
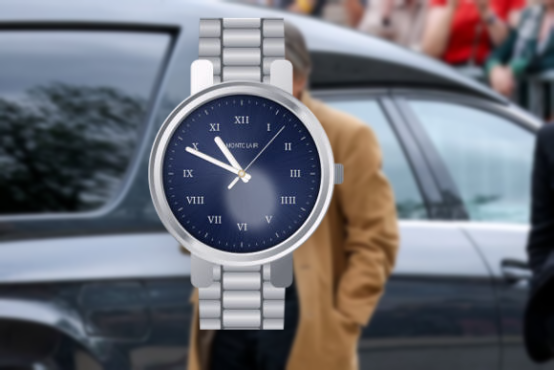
10:49:07
